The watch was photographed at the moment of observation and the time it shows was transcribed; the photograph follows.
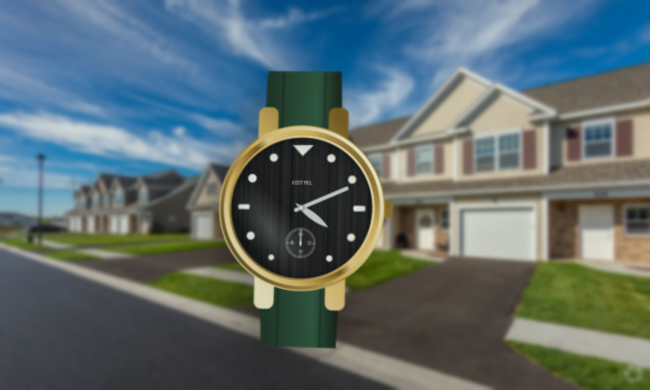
4:11
